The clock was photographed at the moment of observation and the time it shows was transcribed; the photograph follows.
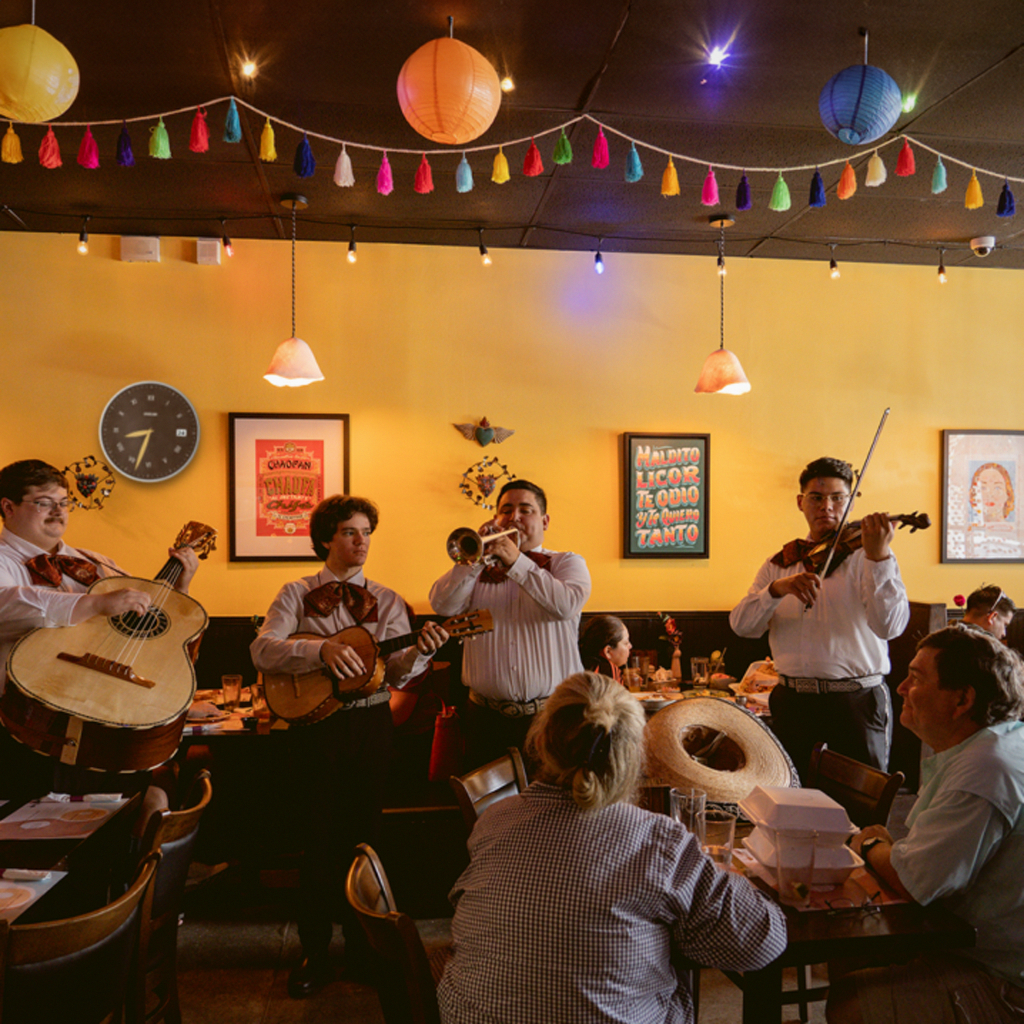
8:33
